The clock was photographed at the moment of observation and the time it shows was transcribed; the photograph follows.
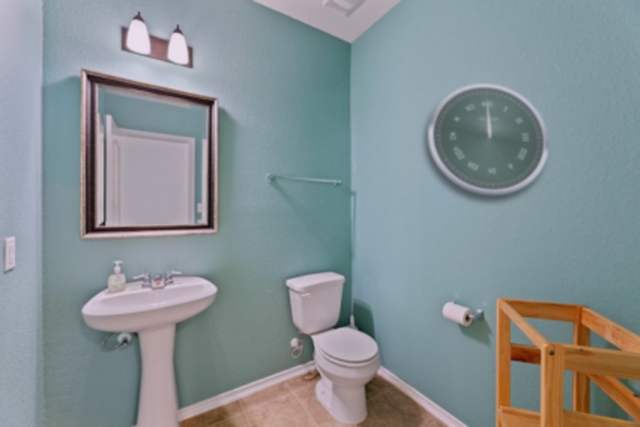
12:00
